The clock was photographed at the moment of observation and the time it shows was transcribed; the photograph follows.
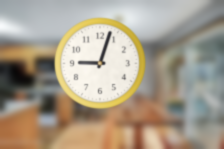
9:03
